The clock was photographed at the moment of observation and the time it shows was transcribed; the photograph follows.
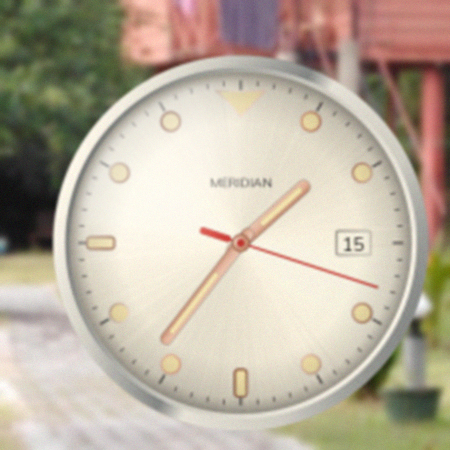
1:36:18
